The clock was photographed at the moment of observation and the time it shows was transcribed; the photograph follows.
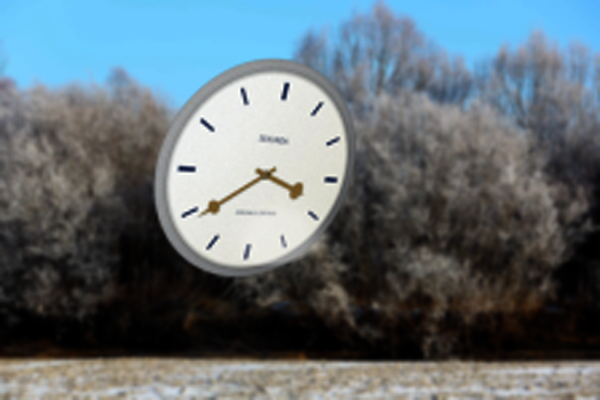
3:39
